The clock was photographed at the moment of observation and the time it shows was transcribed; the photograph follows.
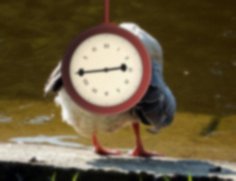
2:44
